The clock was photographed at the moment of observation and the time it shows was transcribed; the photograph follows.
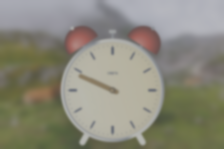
9:49
